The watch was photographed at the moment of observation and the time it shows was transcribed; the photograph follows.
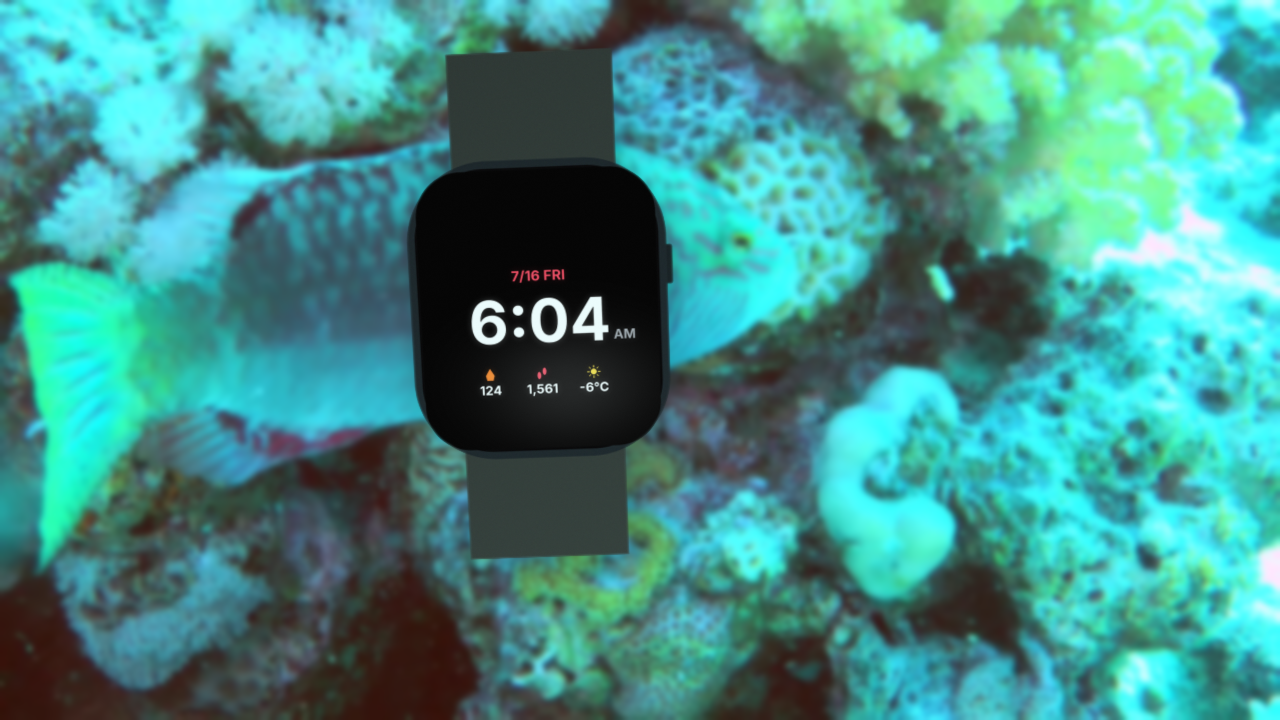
6:04
